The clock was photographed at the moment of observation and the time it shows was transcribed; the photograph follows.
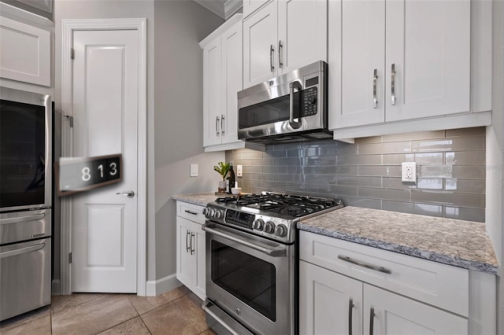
8:13
